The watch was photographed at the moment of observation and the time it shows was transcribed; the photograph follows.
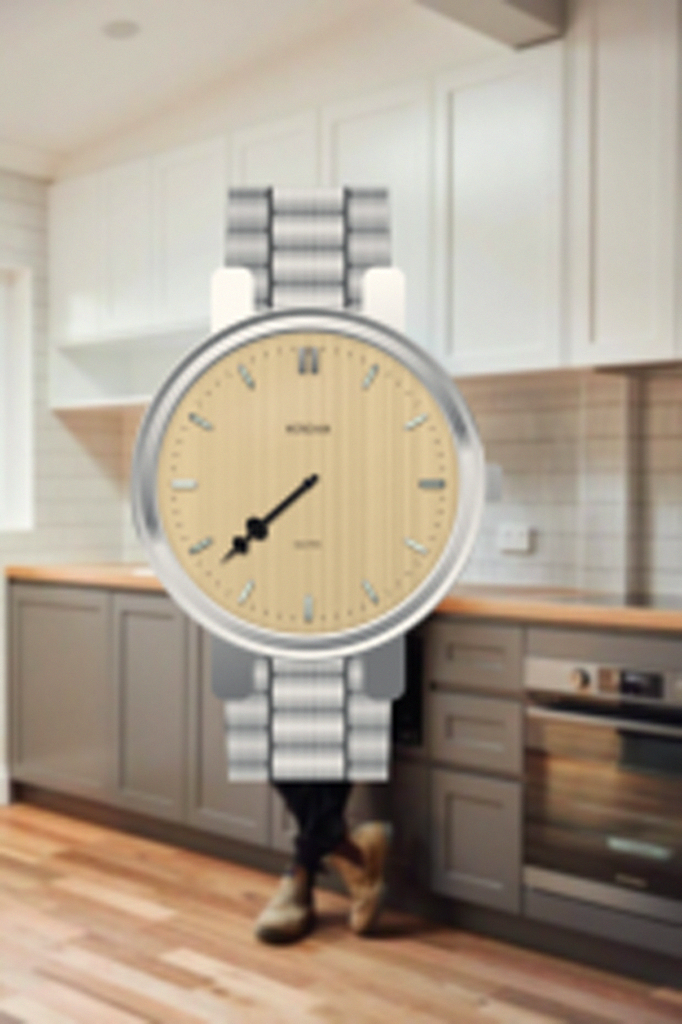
7:38
